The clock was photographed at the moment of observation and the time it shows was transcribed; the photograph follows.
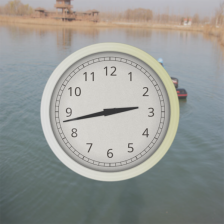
2:43
